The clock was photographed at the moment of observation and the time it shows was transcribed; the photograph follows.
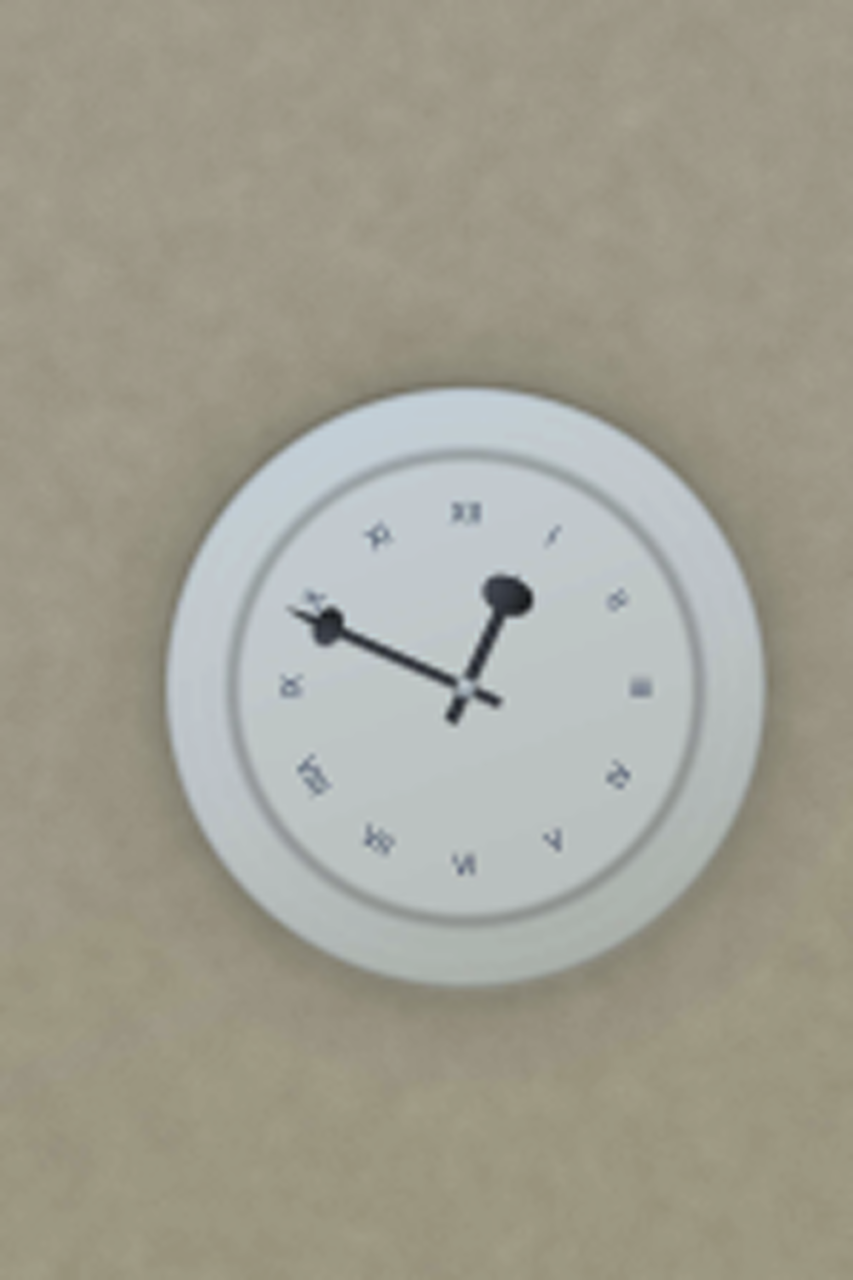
12:49
